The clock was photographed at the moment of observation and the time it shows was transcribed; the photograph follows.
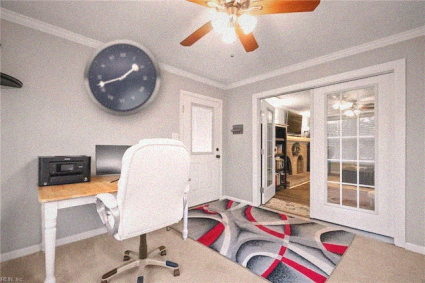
1:42
